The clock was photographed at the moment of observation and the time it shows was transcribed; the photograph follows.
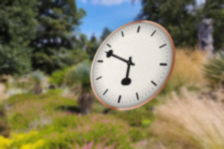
5:48
